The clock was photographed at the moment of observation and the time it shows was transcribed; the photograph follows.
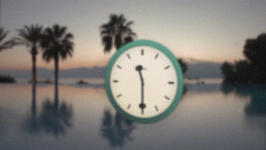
11:30
